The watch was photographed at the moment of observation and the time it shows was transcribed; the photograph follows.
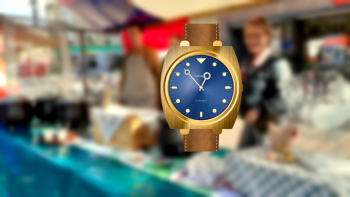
12:53
